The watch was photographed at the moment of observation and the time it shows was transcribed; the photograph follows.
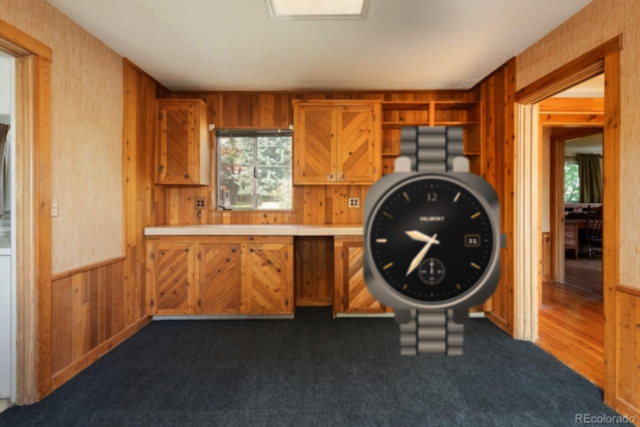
9:36
